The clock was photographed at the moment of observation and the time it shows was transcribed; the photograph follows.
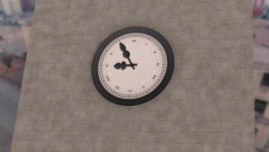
8:55
